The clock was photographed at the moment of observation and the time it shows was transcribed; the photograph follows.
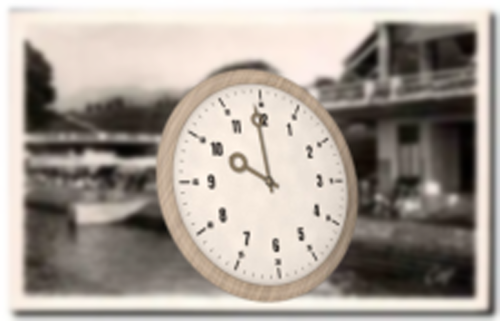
9:59
